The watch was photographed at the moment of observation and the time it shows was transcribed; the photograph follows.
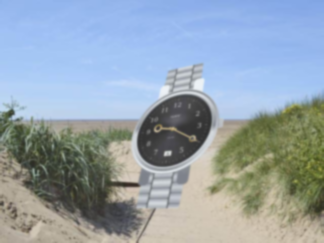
9:20
